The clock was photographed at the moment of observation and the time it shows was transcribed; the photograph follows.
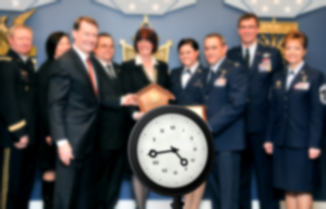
4:44
